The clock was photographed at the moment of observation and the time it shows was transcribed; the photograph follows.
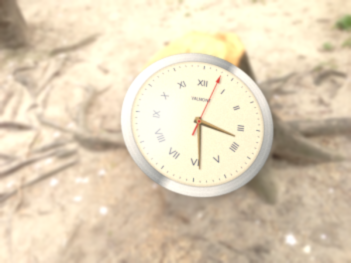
3:29:03
